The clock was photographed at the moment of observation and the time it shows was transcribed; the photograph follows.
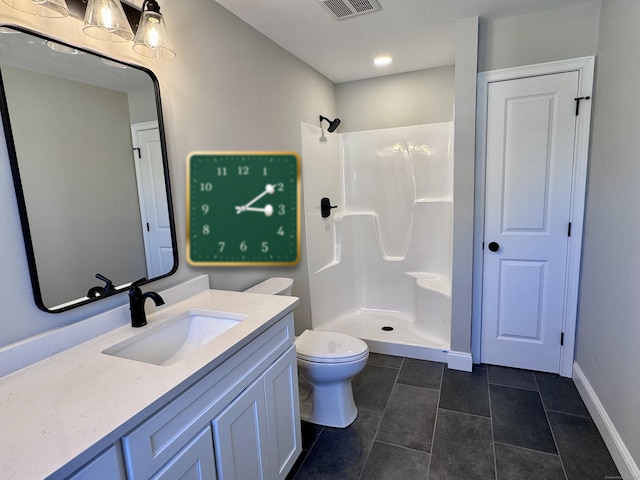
3:09
